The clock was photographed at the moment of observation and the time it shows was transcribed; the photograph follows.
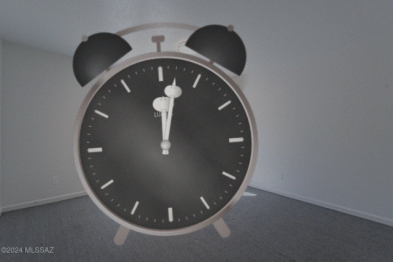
12:02
